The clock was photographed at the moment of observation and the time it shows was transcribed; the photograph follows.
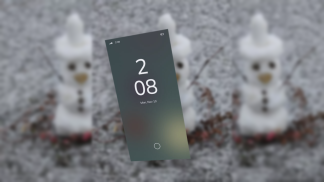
2:08
